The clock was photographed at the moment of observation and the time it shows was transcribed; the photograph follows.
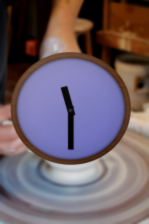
11:30
